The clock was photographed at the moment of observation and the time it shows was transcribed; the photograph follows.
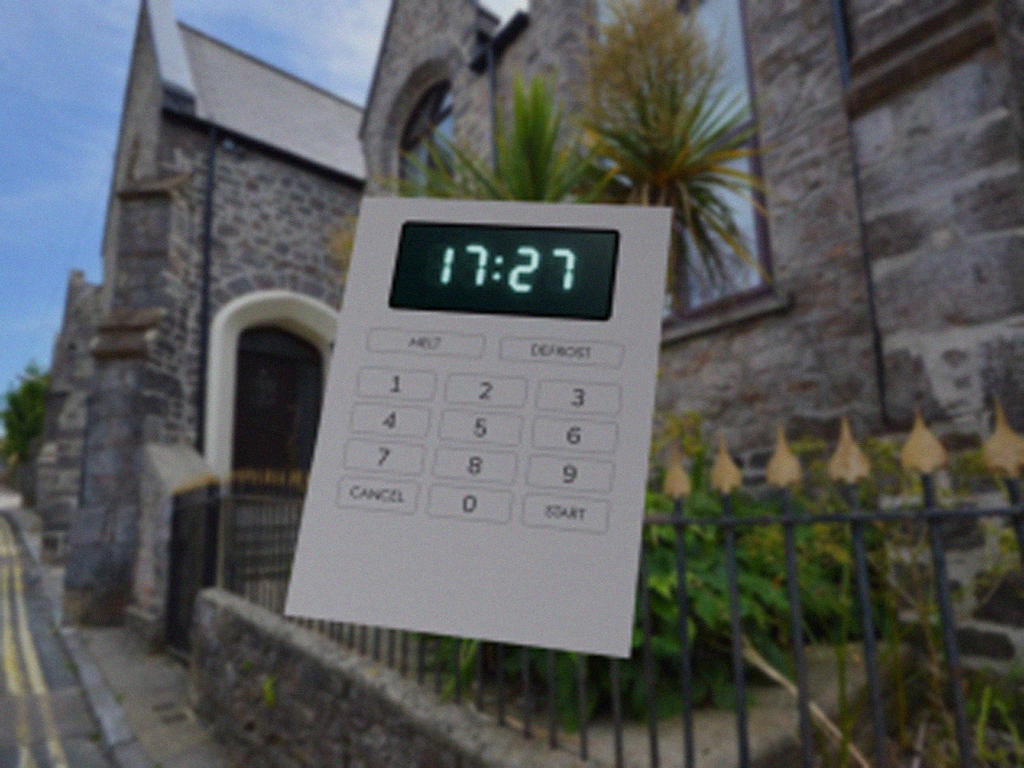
17:27
